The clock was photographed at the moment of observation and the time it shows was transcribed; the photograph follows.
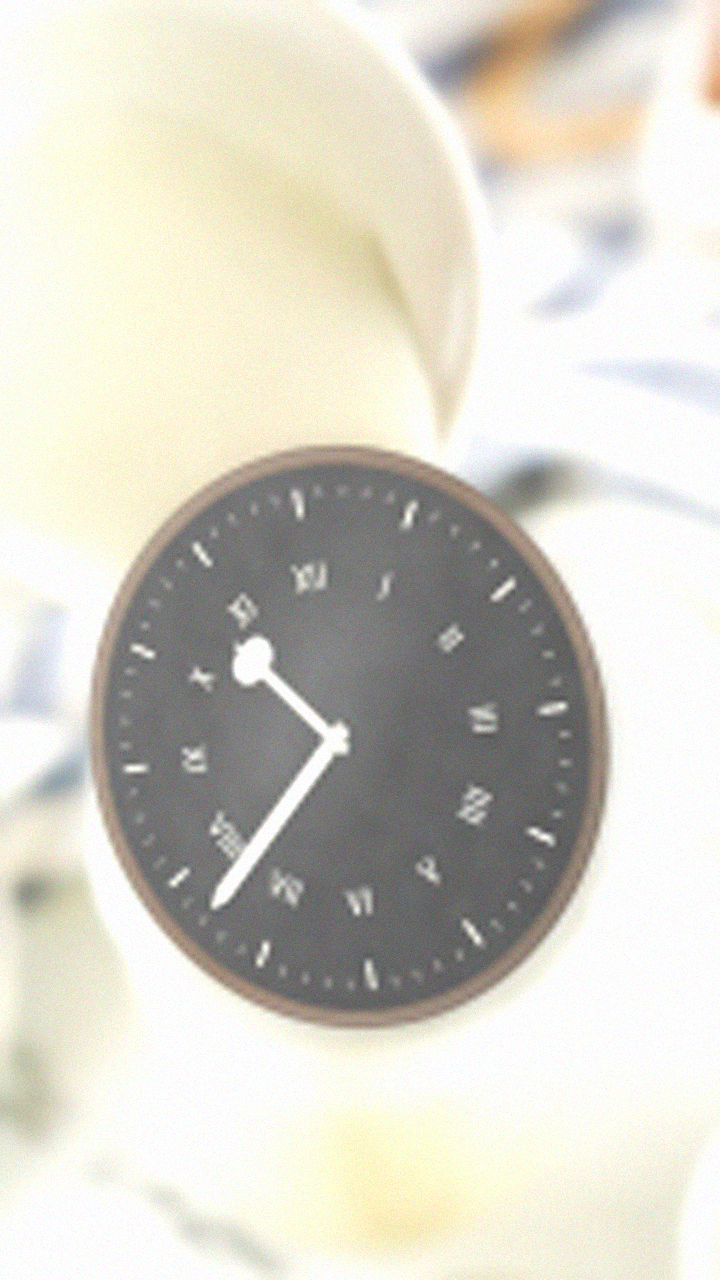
10:38
